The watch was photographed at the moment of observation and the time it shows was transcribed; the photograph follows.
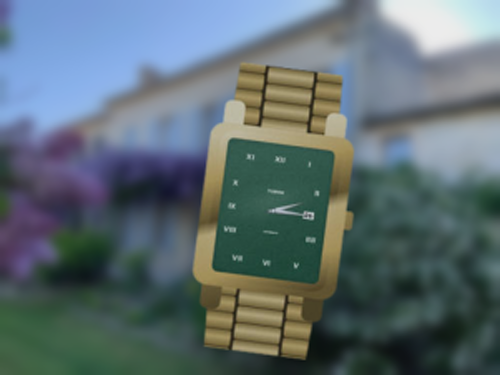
2:15
